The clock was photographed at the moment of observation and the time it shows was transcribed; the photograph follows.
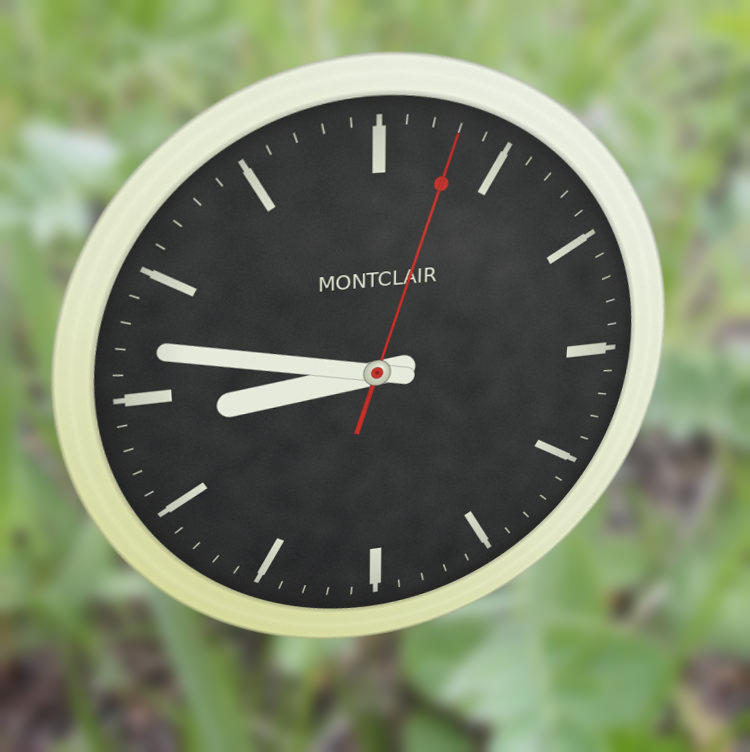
8:47:03
